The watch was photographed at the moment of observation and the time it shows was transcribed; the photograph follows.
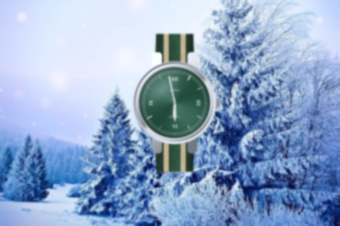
5:58
